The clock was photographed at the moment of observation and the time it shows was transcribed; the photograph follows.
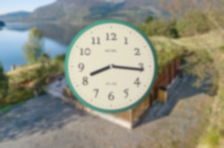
8:16
